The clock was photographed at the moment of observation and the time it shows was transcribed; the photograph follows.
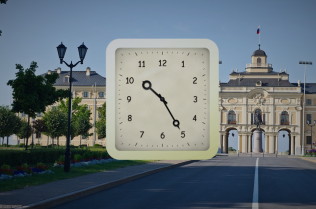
10:25
